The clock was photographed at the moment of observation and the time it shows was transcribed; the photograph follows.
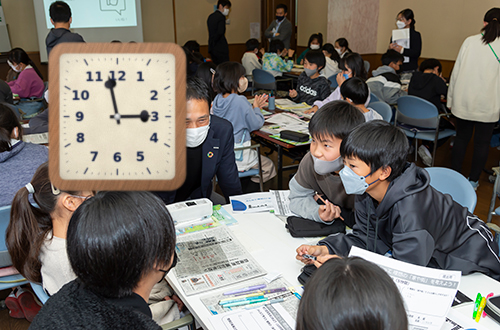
2:58
